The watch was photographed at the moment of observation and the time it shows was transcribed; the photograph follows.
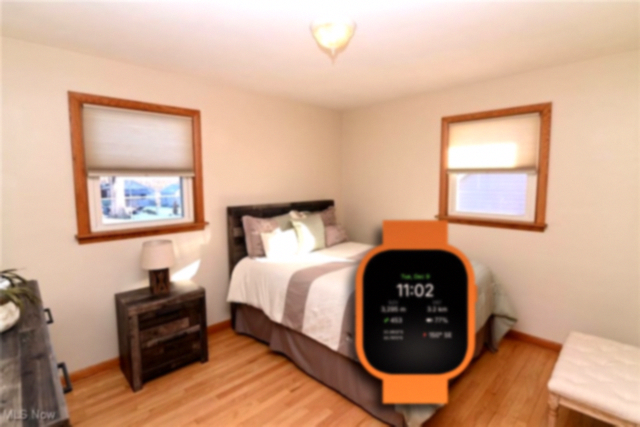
11:02
